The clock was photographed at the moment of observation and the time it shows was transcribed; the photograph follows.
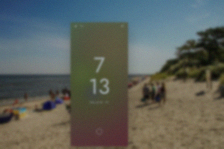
7:13
